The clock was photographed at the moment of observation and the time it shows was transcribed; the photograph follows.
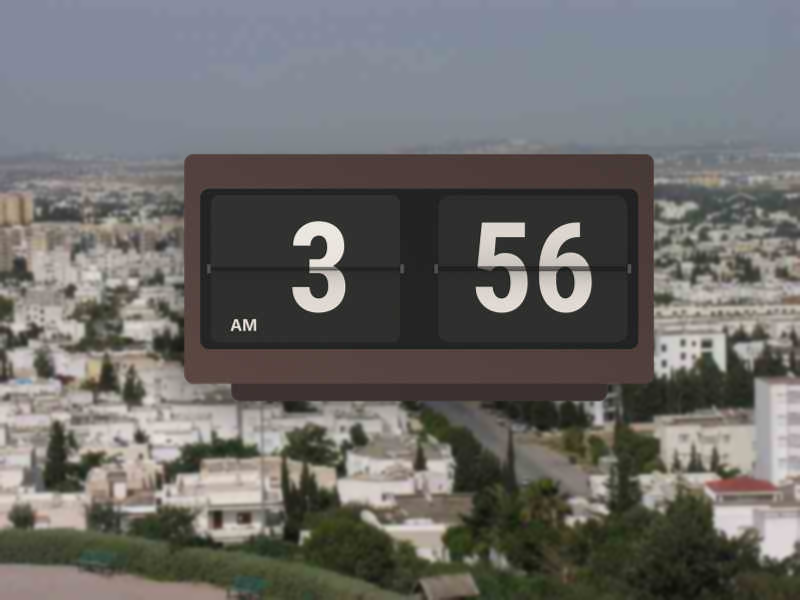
3:56
